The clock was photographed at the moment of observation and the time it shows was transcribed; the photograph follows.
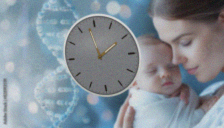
1:58
